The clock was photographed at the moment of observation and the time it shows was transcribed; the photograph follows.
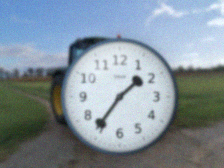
1:36
